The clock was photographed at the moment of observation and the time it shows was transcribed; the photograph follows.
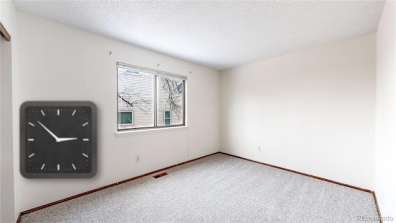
2:52
